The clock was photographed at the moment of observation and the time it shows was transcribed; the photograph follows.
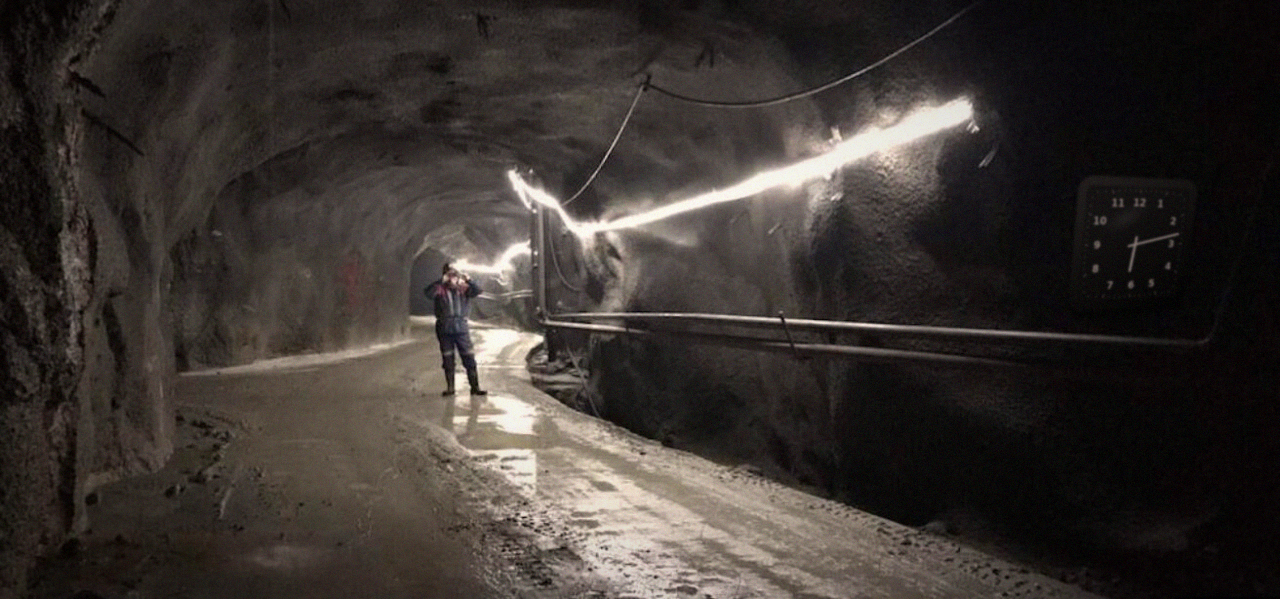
6:13
